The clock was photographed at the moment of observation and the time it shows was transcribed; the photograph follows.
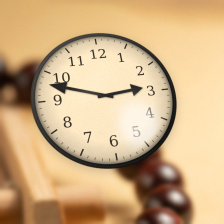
2:48
